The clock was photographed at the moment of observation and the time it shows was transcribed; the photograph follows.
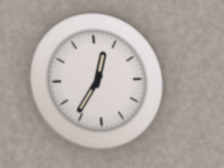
12:36
